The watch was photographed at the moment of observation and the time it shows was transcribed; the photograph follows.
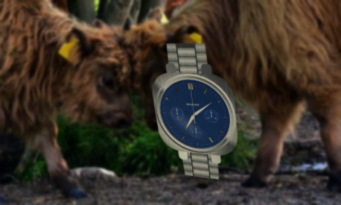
7:09
